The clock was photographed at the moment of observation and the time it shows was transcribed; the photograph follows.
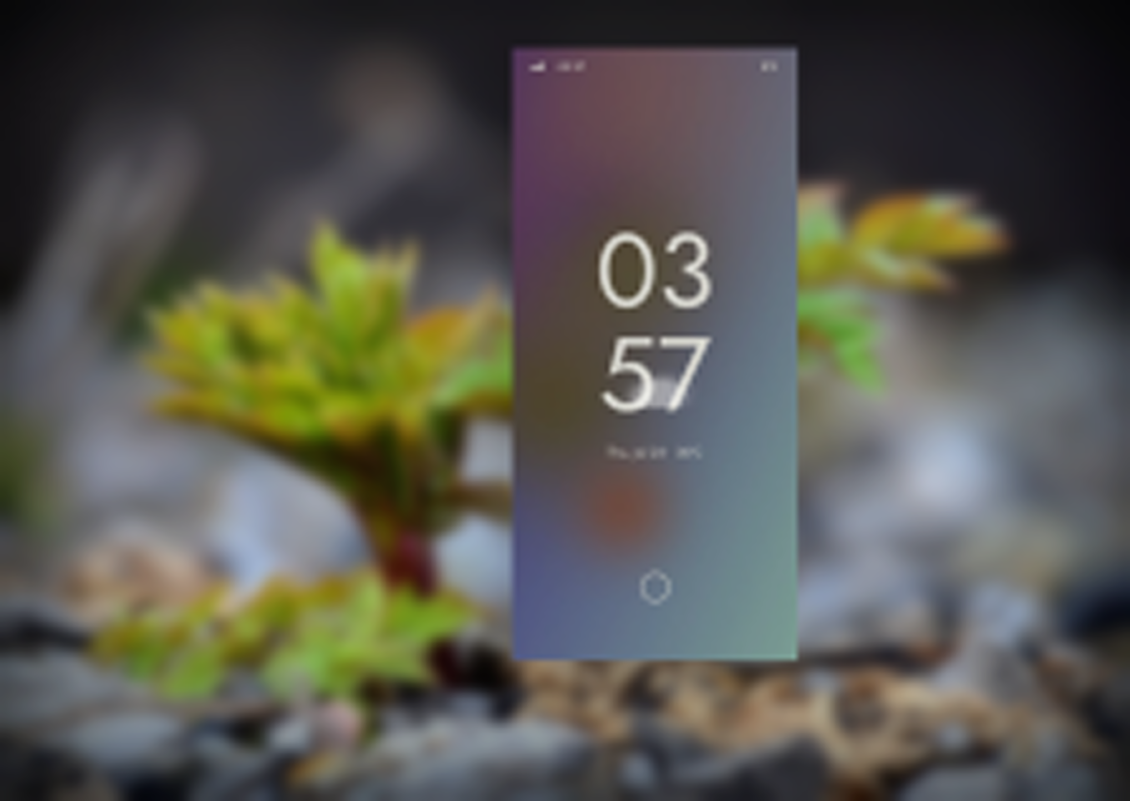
3:57
